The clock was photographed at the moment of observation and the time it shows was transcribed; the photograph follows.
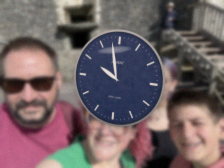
9:58
